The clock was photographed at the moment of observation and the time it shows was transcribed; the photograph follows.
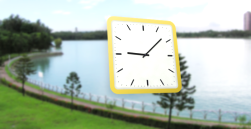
9:08
